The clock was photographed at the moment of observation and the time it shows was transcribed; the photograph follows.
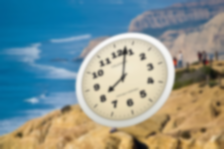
8:03
